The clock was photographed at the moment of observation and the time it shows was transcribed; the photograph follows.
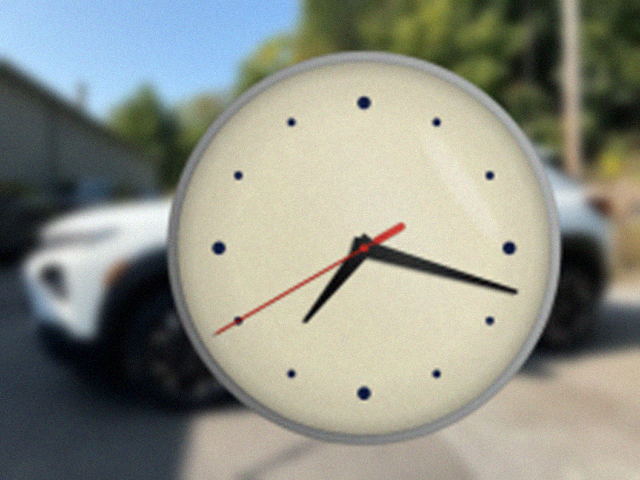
7:17:40
